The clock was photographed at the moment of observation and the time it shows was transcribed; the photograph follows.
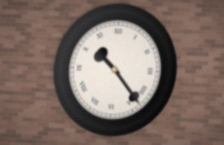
10:23
